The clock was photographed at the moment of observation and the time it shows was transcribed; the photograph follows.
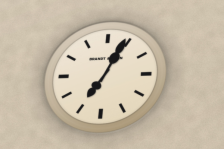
7:04
